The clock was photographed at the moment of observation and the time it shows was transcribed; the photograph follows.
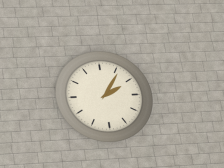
2:06
